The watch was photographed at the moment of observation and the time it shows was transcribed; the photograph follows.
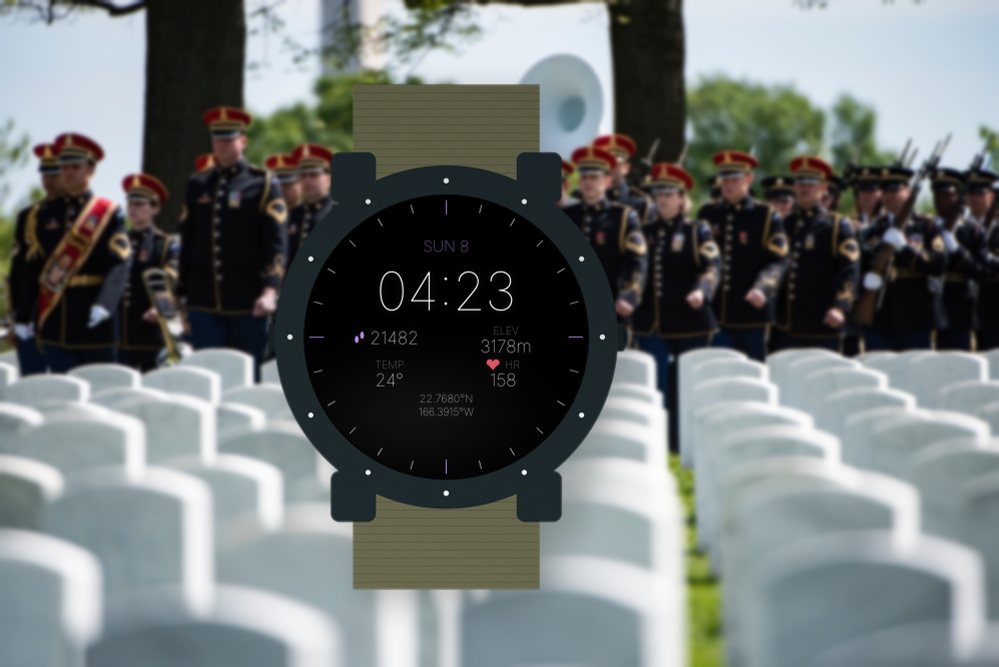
4:23
